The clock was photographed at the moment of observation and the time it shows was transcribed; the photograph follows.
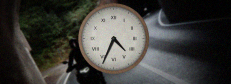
4:34
